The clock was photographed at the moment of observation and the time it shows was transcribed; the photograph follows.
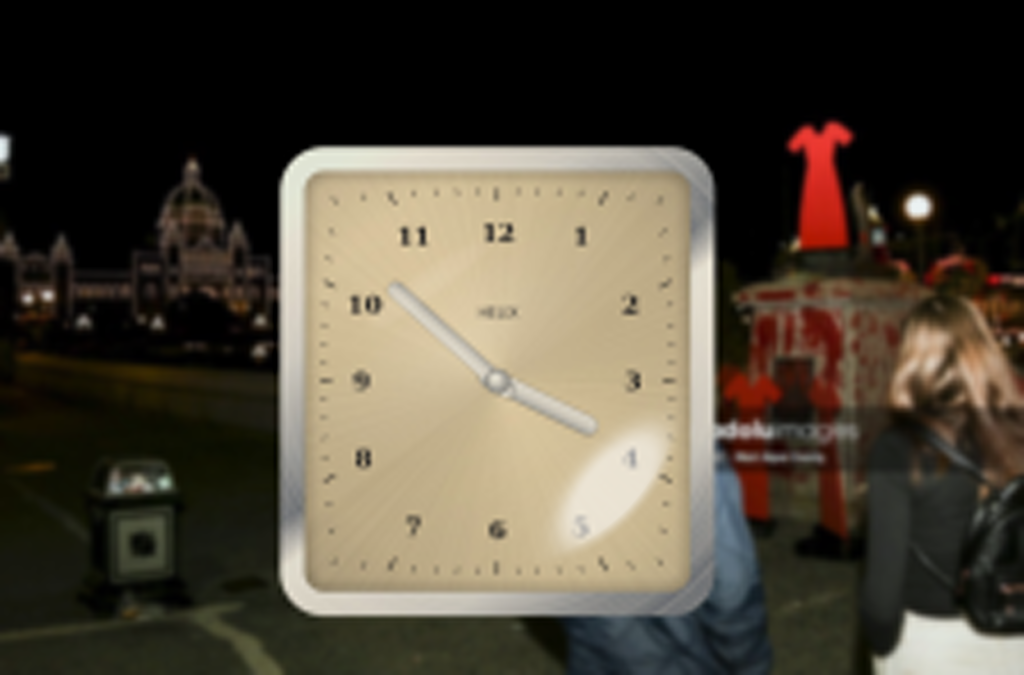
3:52
